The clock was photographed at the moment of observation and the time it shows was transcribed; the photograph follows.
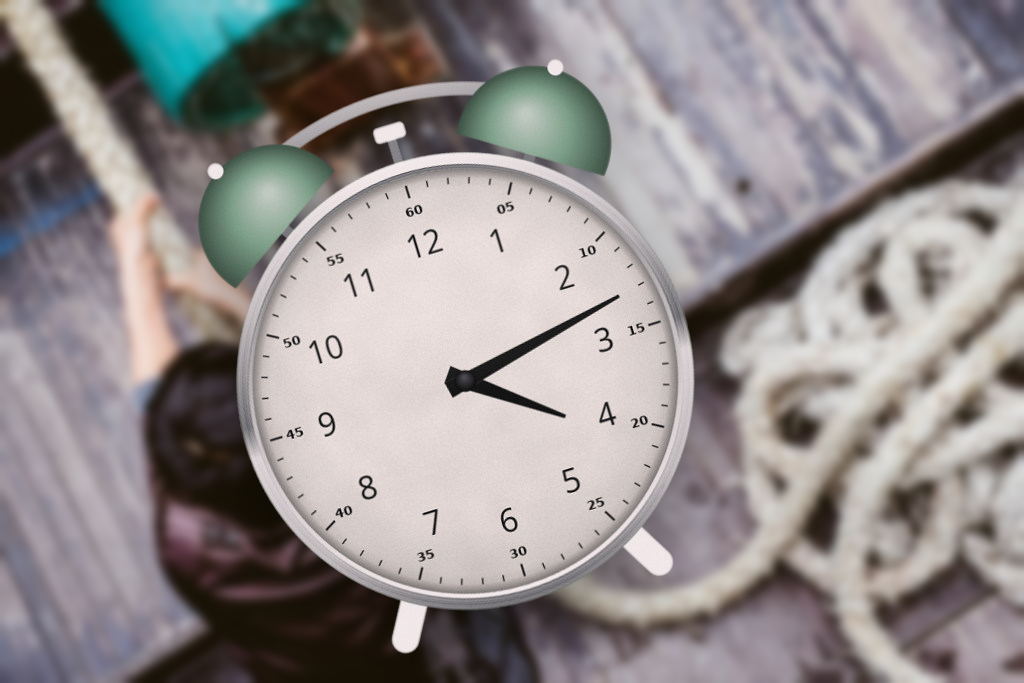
4:13
